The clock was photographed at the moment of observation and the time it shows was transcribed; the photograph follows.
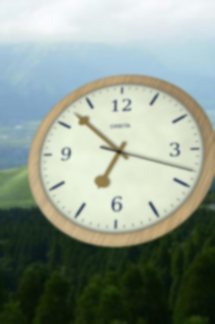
6:52:18
